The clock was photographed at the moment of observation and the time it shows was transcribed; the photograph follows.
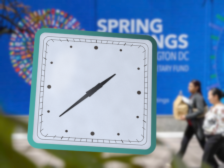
1:38
